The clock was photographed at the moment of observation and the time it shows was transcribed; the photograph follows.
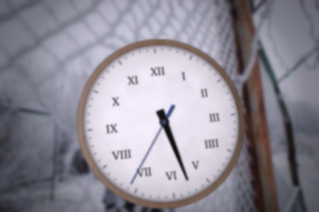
5:27:36
